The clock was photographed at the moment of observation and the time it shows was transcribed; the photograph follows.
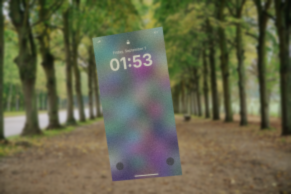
1:53
